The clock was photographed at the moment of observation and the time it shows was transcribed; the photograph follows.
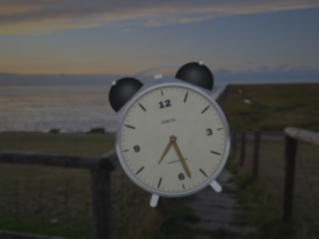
7:28
